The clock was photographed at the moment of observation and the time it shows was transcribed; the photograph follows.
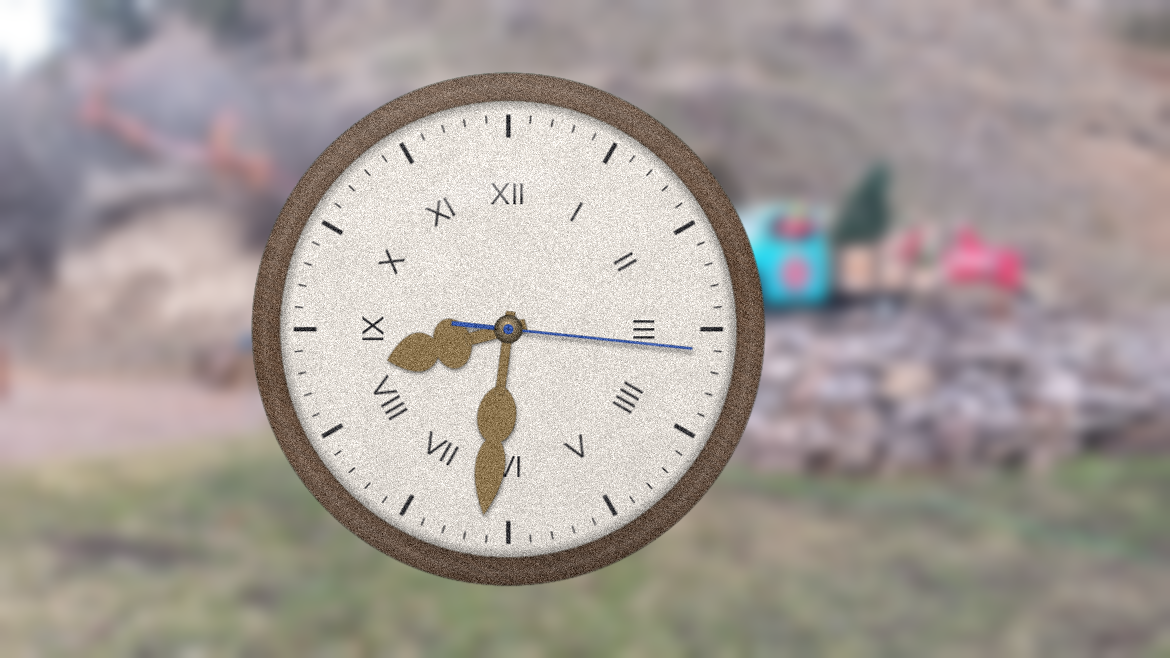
8:31:16
